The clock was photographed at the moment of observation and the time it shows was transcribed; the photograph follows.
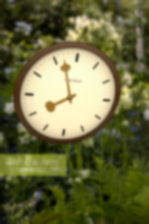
7:57
